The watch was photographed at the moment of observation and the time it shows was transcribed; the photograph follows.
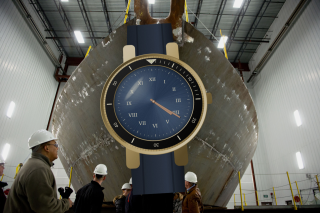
4:21
